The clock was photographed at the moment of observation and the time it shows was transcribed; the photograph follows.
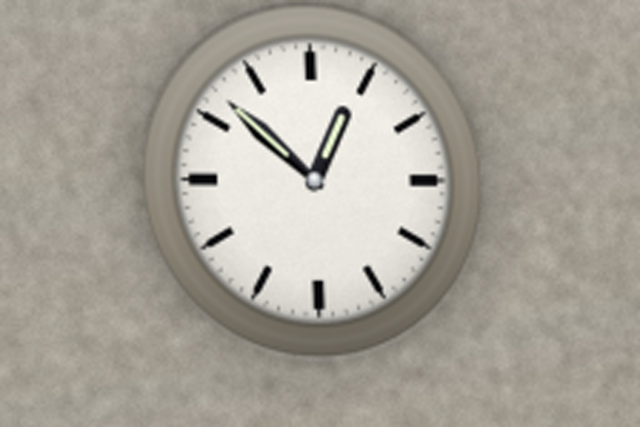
12:52
